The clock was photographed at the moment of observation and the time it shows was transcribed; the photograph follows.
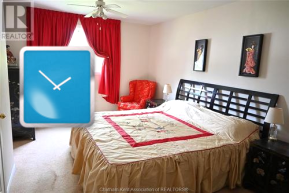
1:52
